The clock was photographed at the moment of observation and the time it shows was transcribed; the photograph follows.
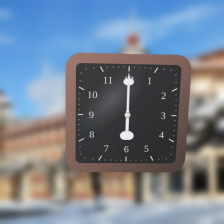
6:00
